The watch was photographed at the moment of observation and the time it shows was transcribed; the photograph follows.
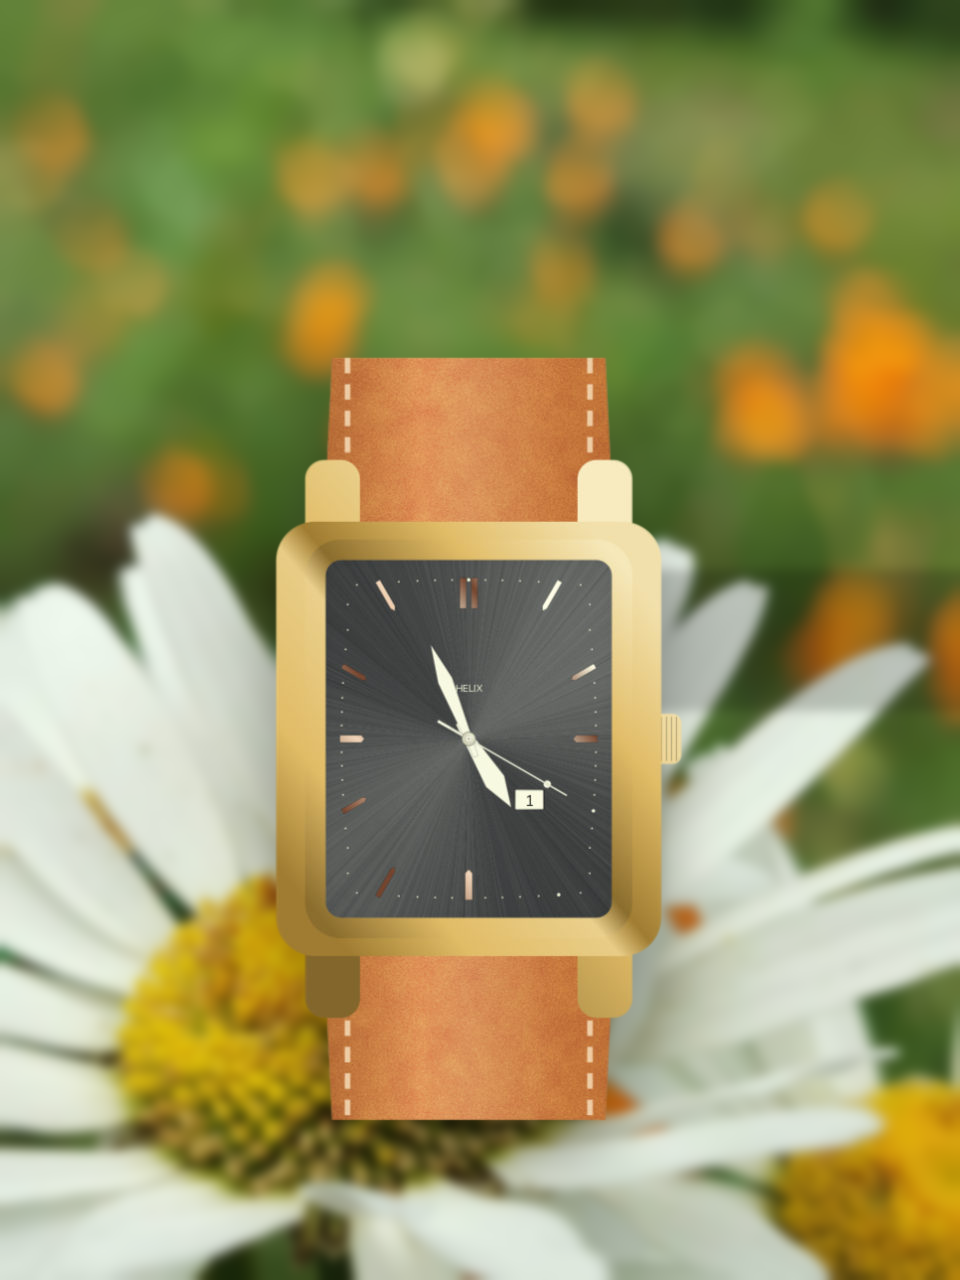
4:56:20
